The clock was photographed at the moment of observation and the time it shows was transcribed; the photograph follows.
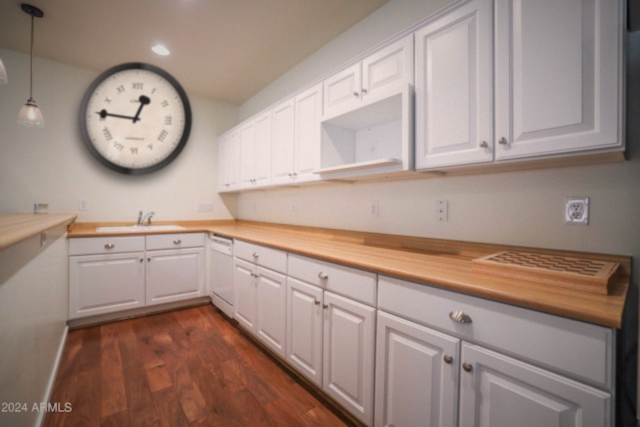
12:46
